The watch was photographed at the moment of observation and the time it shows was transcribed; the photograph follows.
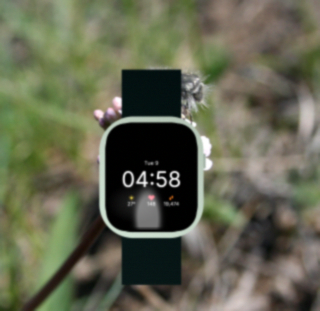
4:58
